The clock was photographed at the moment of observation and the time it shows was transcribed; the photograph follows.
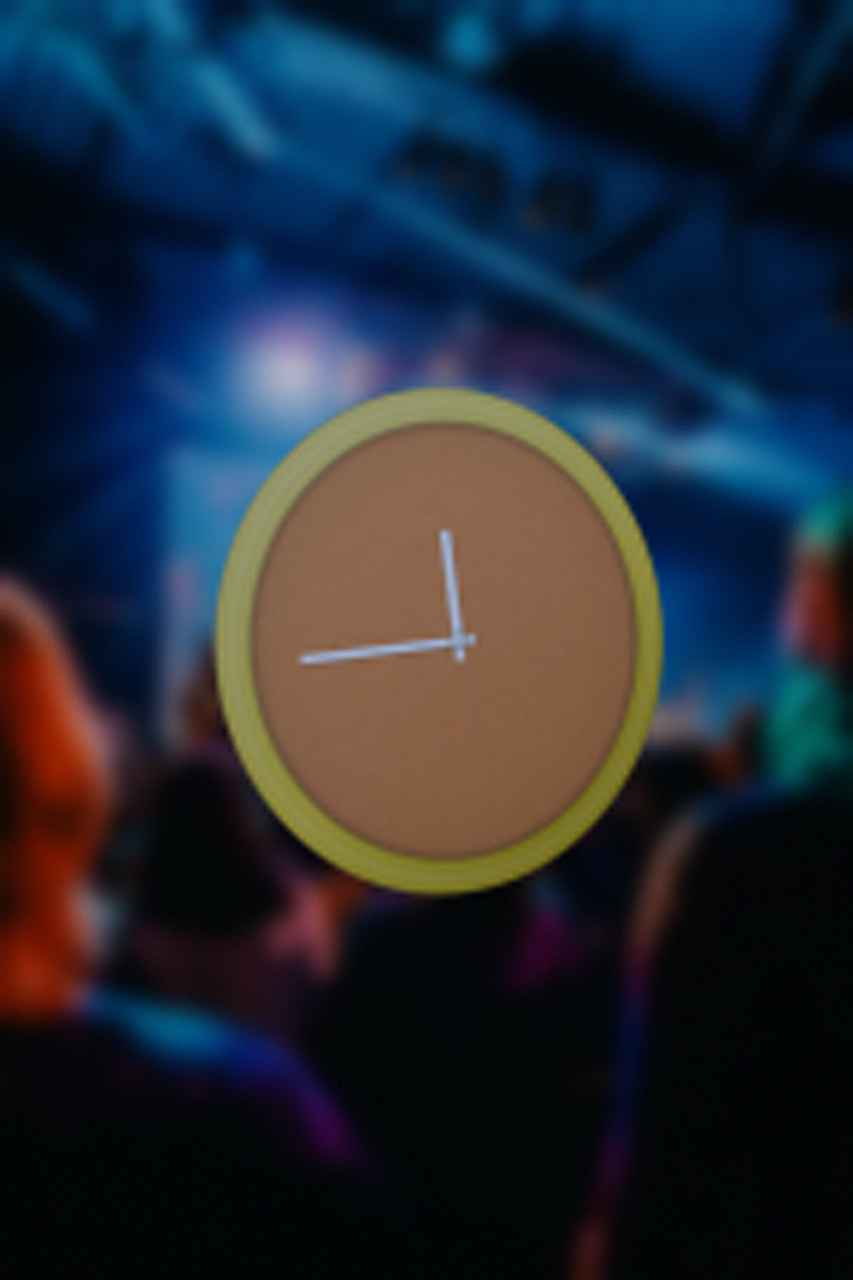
11:44
